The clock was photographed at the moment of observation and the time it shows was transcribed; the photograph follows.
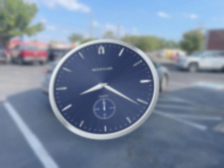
8:21
